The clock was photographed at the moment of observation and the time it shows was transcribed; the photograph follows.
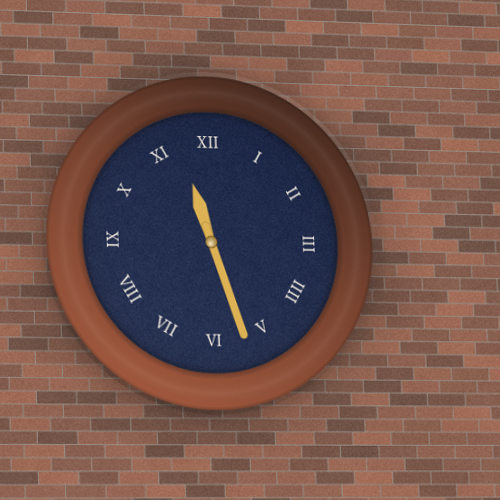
11:27
